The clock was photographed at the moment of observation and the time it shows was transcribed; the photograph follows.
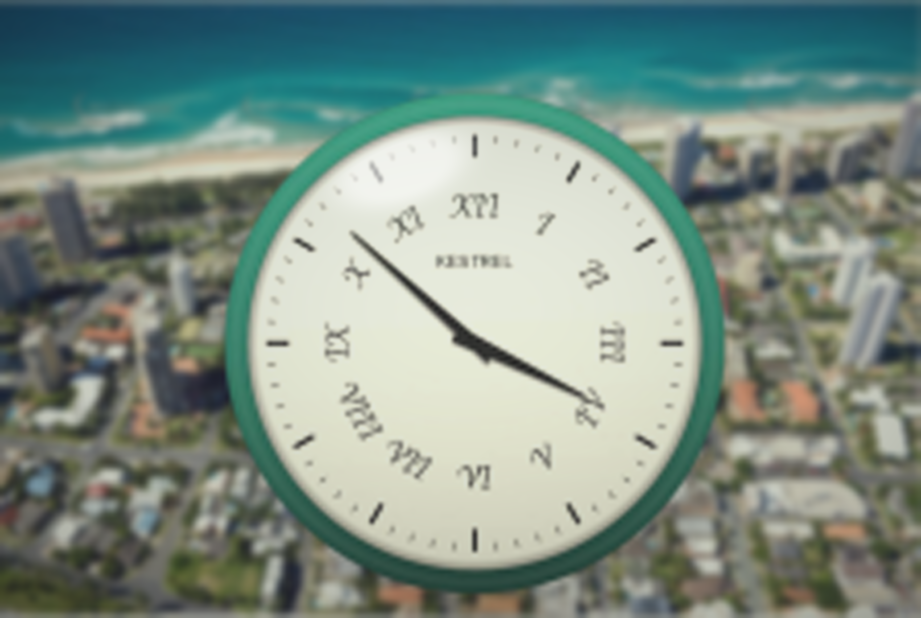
3:52
